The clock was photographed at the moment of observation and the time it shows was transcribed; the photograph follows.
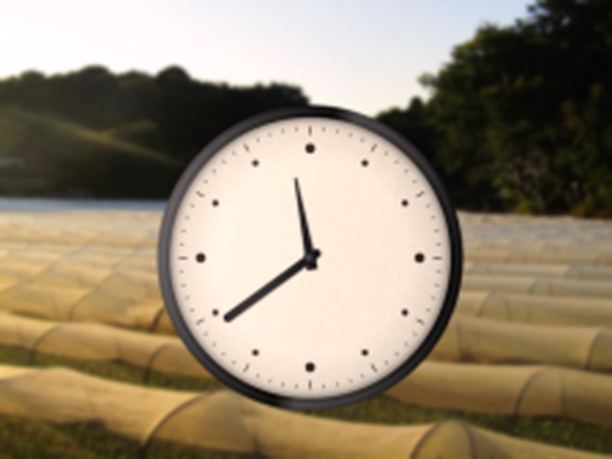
11:39
